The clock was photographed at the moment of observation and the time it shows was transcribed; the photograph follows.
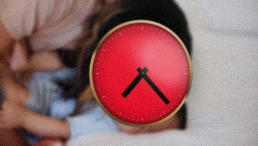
7:23
